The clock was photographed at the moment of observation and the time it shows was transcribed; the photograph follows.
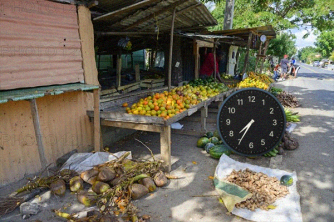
7:35
